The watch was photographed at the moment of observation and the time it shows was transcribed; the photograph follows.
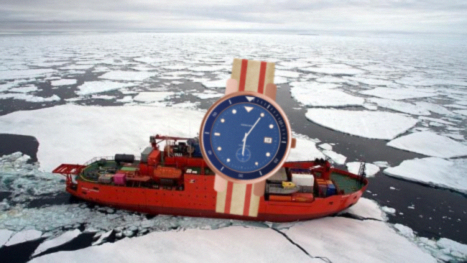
6:05
